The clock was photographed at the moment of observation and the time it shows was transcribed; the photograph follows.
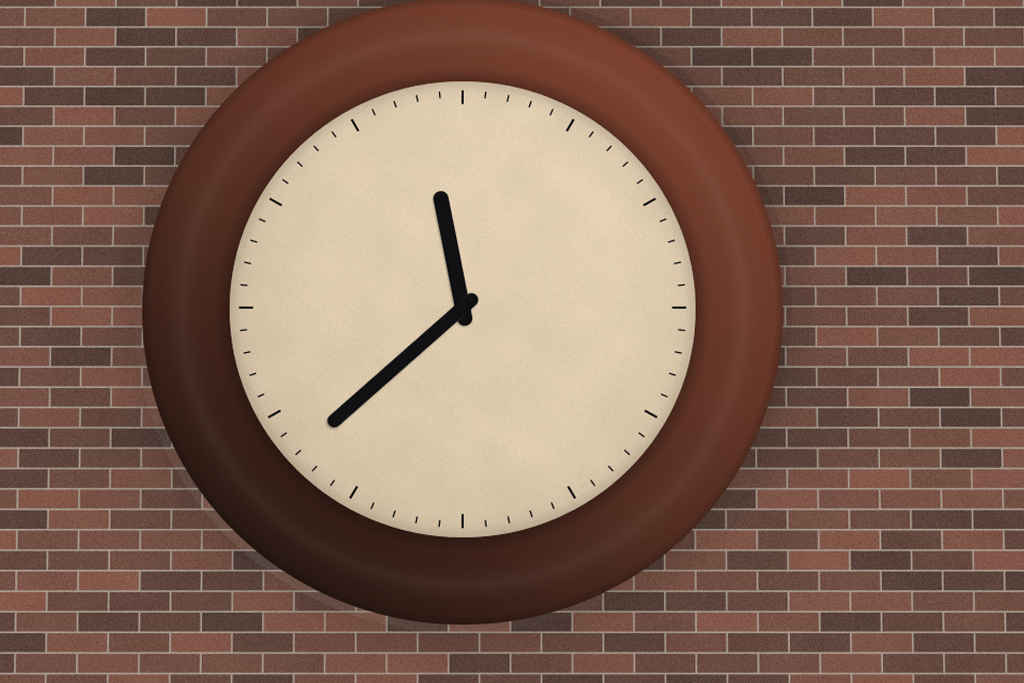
11:38
